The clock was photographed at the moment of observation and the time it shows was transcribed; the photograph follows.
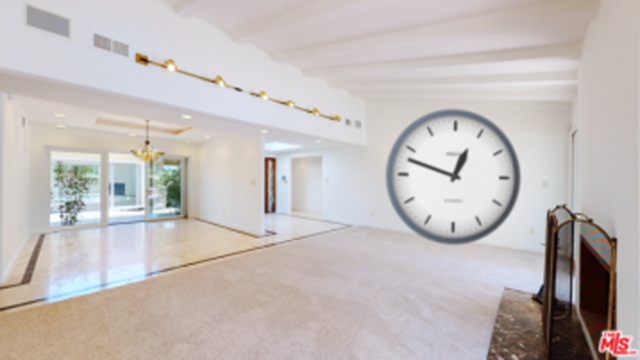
12:48
